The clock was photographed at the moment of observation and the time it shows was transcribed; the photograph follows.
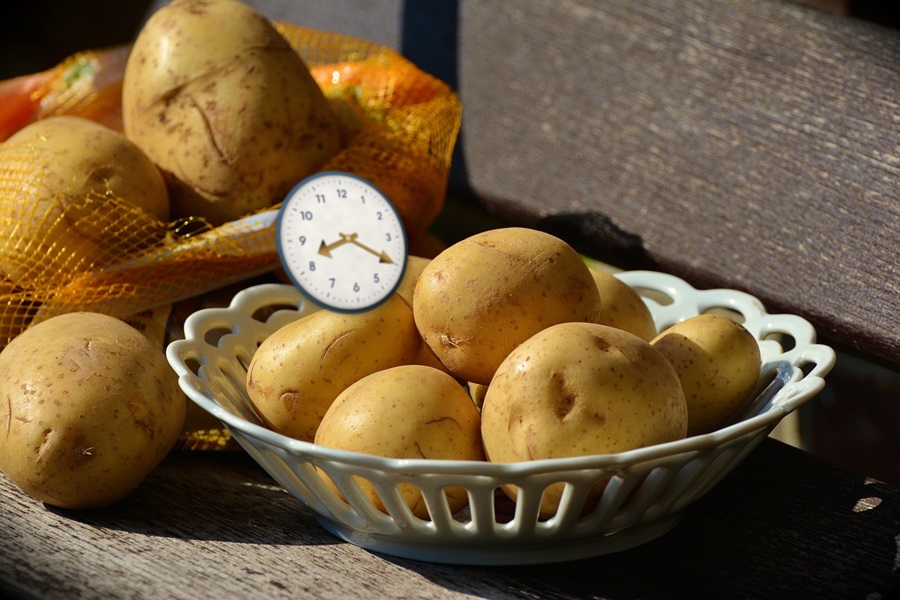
8:20
